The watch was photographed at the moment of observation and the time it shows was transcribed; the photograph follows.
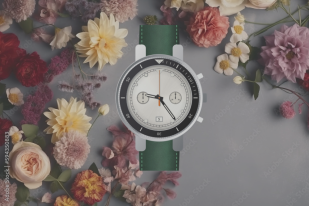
9:24
